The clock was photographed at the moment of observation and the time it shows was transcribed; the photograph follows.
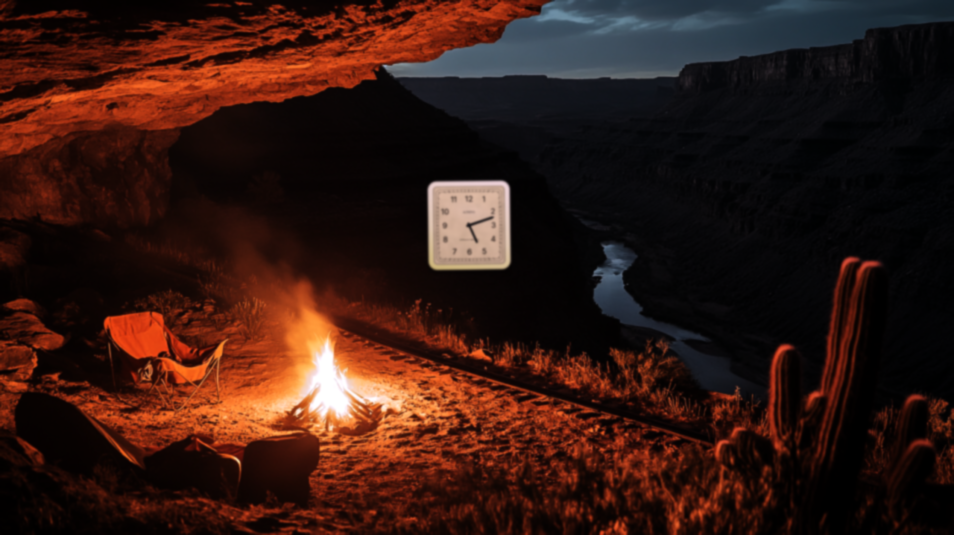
5:12
